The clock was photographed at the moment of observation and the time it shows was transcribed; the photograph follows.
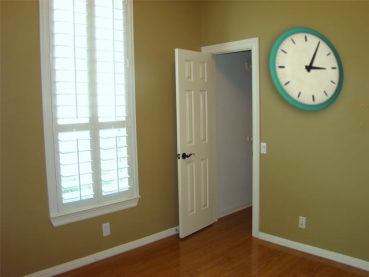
3:05
